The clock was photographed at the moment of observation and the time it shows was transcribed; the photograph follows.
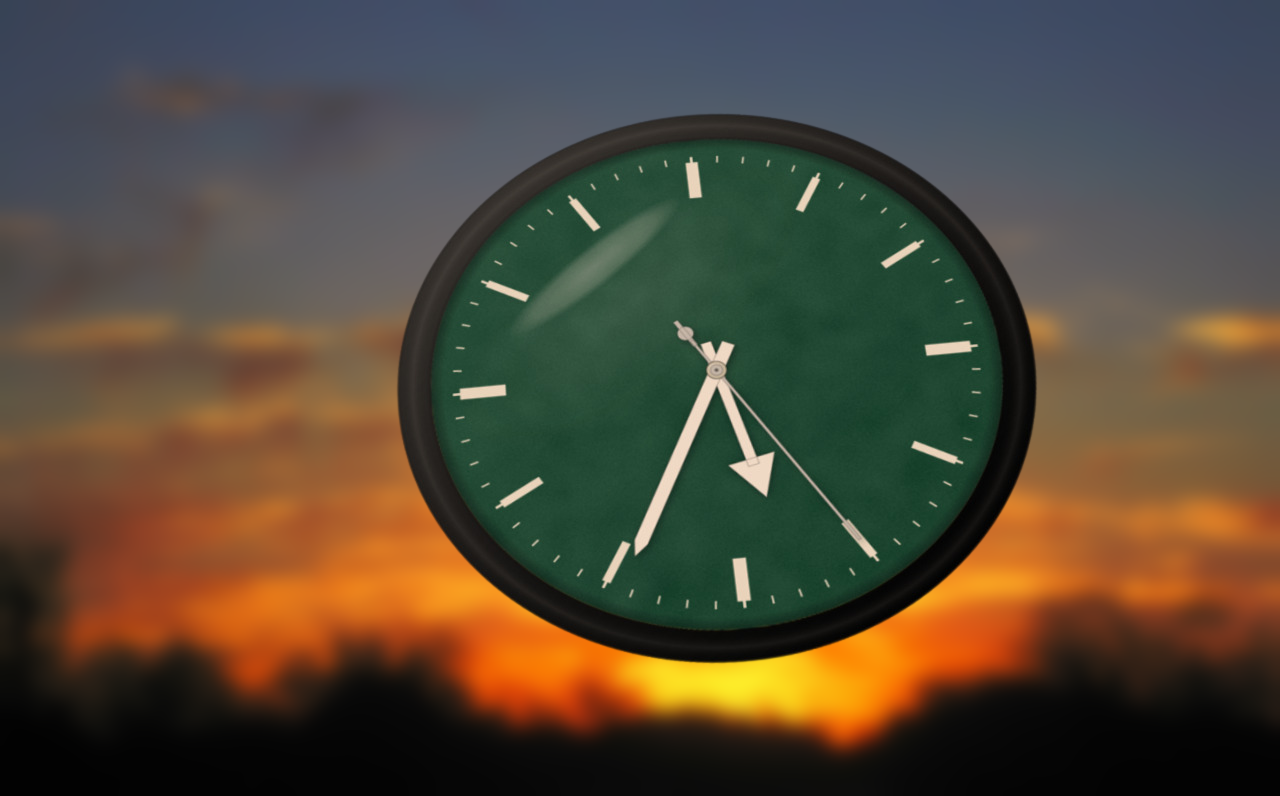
5:34:25
